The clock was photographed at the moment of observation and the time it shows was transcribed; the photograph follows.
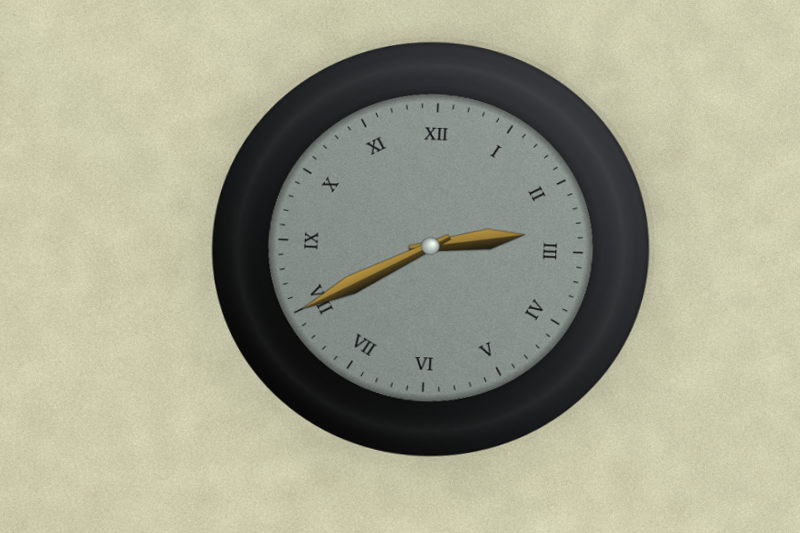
2:40
